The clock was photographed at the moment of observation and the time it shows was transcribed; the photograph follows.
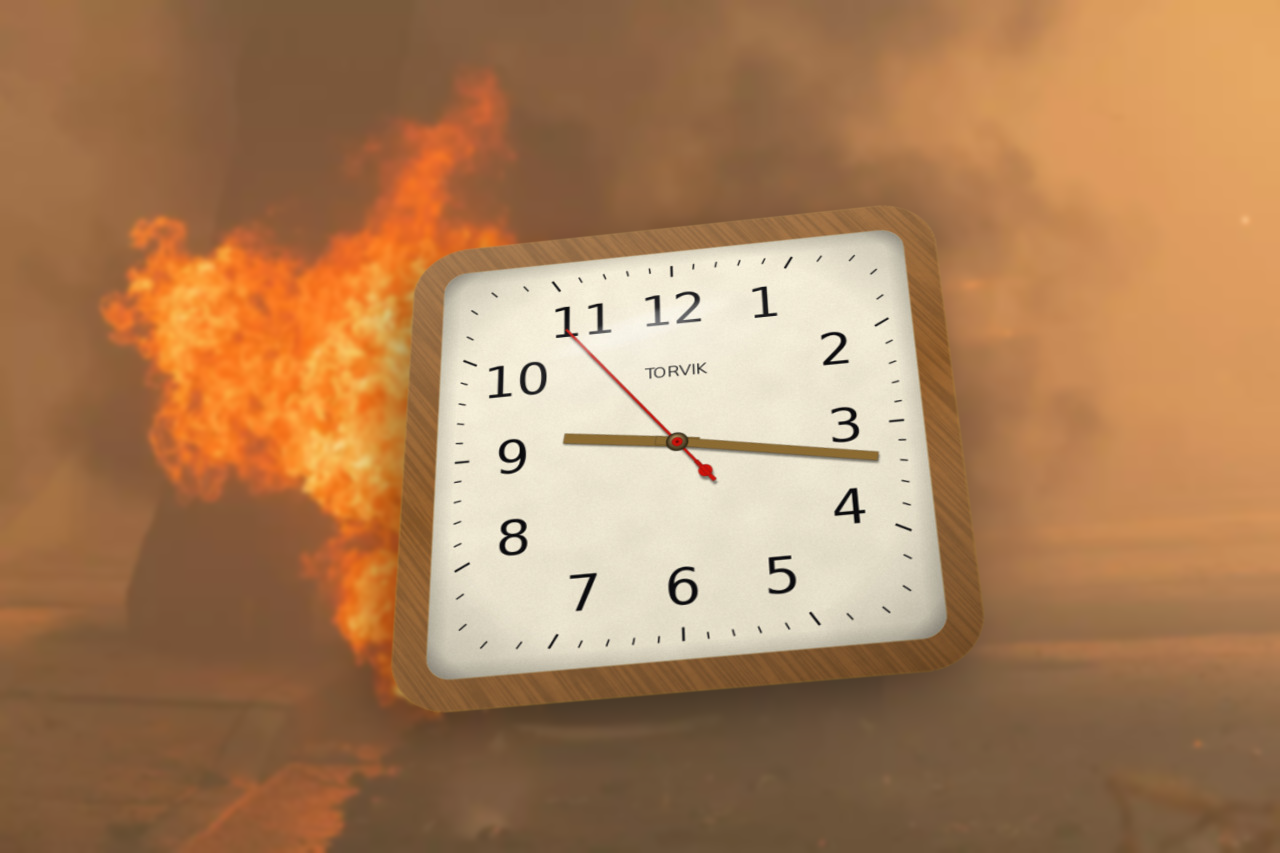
9:16:54
